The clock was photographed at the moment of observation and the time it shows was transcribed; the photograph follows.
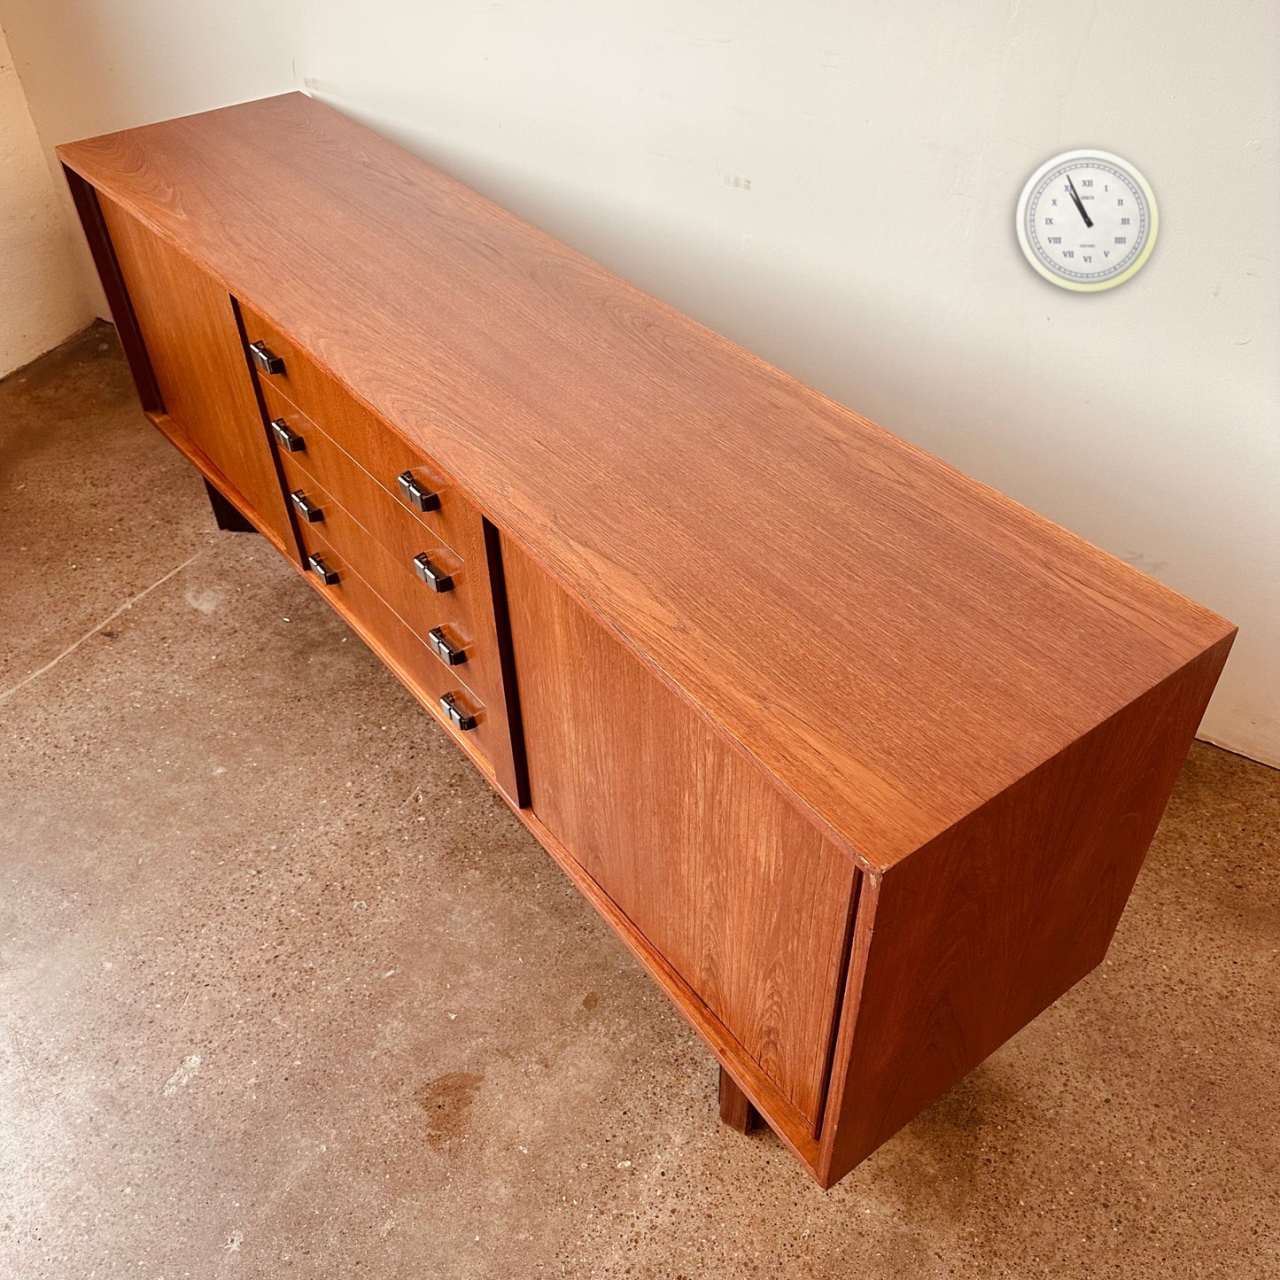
10:56
